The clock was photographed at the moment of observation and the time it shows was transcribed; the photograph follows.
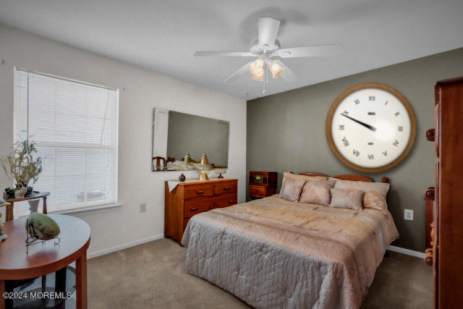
9:49
